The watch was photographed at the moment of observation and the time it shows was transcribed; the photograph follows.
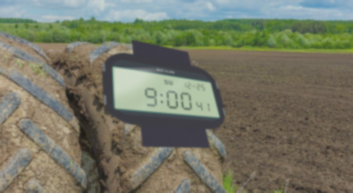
9:00:41
